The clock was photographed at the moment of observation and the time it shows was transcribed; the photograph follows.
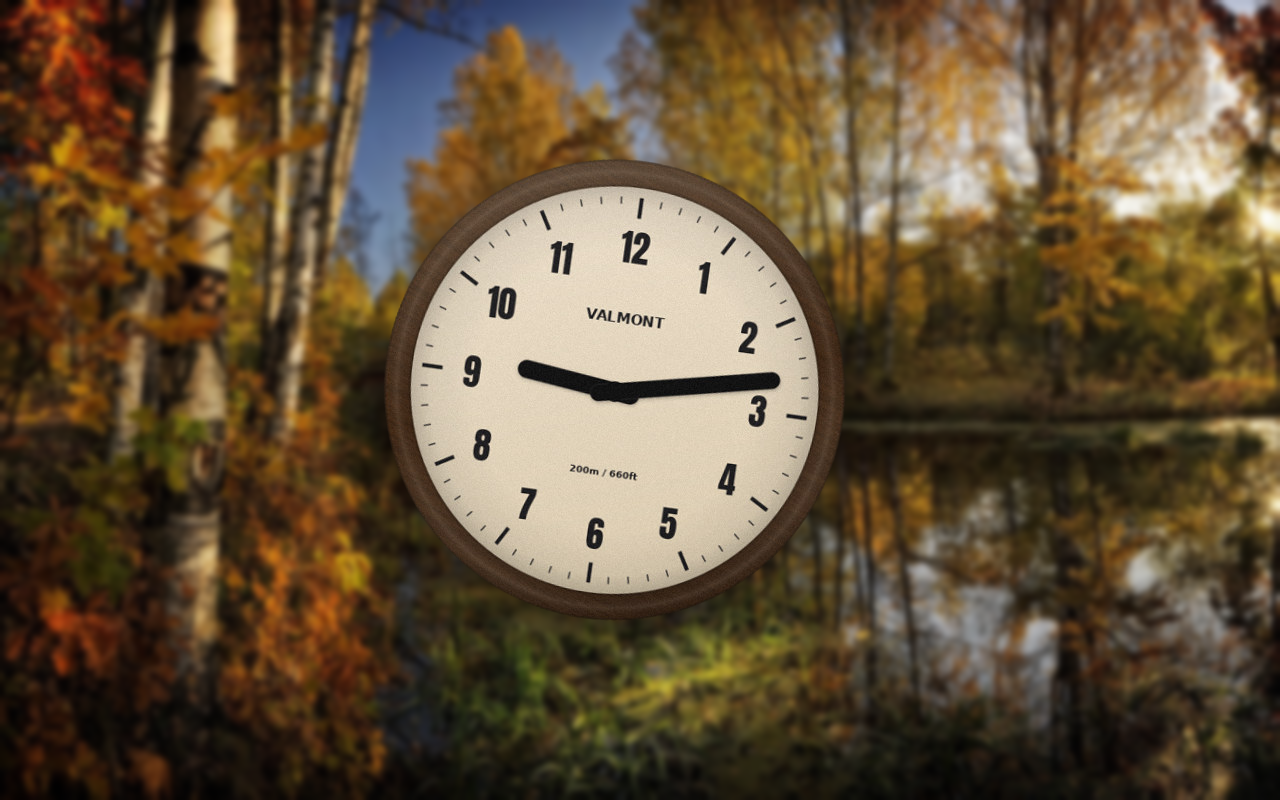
9:13
